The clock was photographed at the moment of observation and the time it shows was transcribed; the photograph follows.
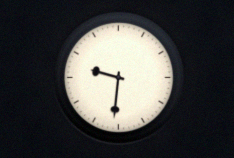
9:31
